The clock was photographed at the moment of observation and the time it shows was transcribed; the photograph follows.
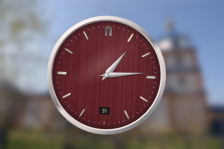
1:14
